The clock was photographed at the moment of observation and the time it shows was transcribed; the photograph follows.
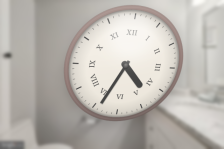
4:34
